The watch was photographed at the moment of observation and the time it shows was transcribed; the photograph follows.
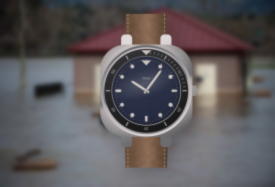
10:06
